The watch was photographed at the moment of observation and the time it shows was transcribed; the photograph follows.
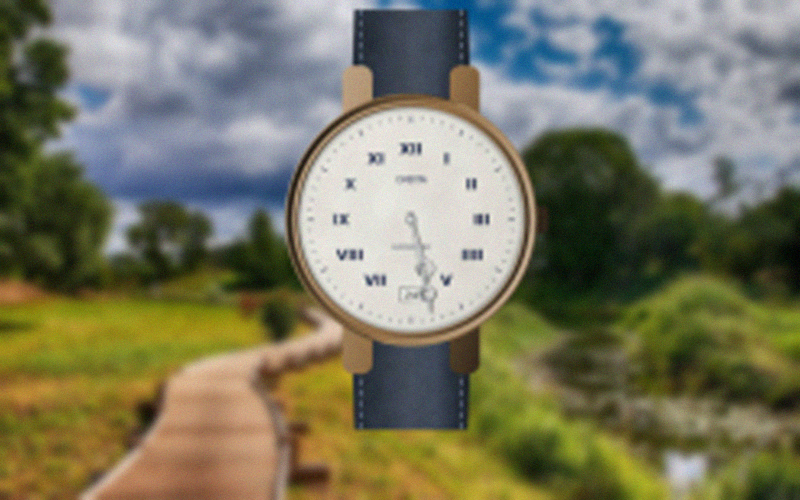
5:28
